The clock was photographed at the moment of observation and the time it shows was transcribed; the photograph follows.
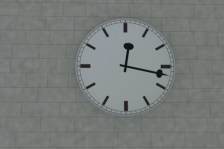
12:17
